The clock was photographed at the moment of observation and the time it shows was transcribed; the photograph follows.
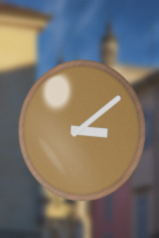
3:09
